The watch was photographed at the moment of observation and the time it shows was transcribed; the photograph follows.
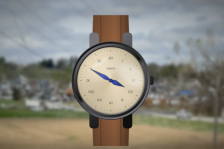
3:50
